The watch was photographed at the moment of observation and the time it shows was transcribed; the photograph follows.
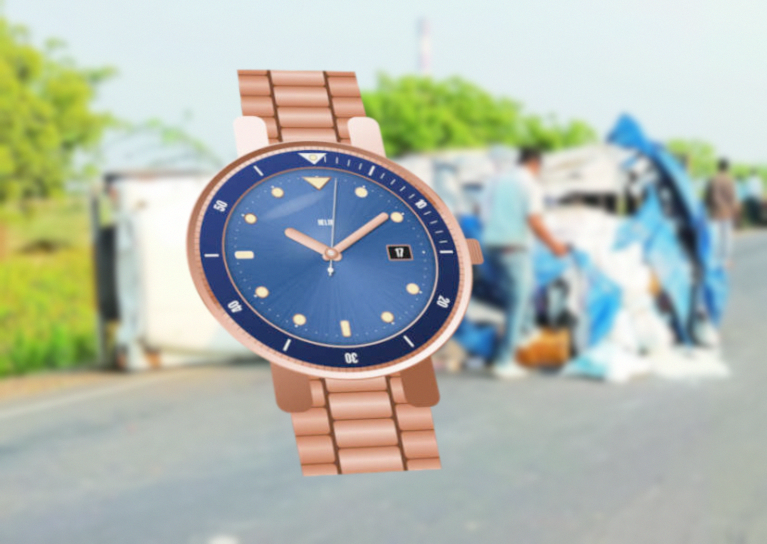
10:09:02
